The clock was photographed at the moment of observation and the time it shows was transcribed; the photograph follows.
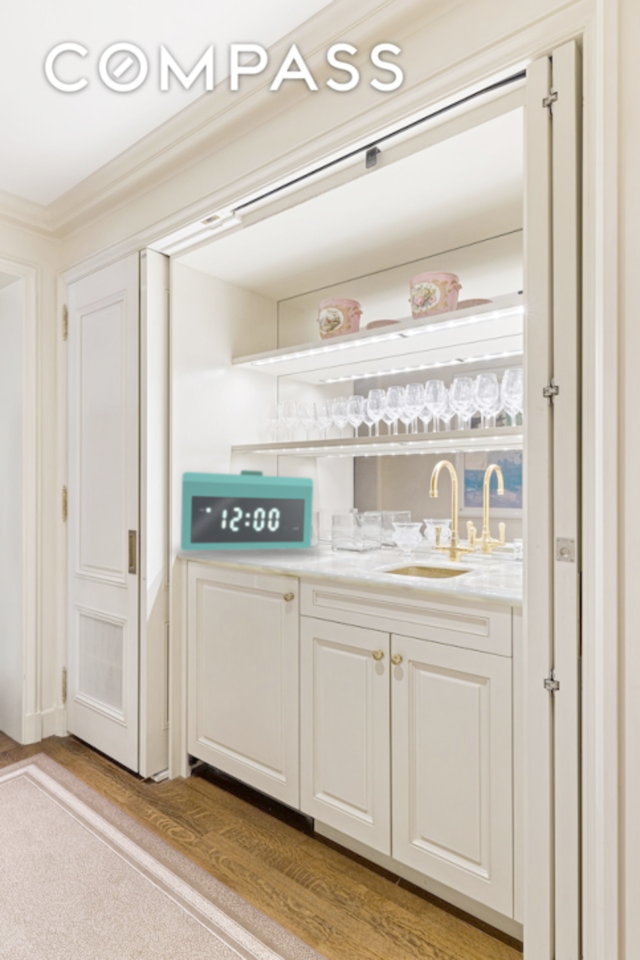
12:00
